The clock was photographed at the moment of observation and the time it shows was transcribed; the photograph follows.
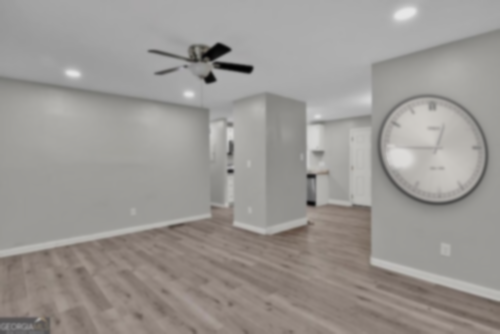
12:45
